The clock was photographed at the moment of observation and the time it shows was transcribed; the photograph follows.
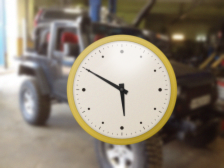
5:50
